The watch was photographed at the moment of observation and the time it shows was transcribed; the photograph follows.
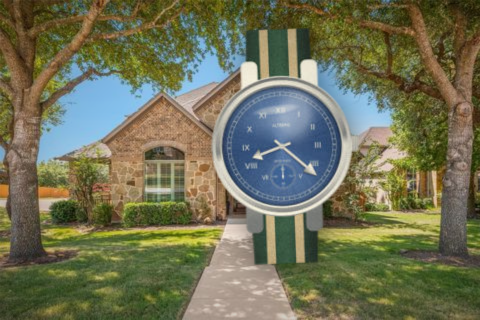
8:22
